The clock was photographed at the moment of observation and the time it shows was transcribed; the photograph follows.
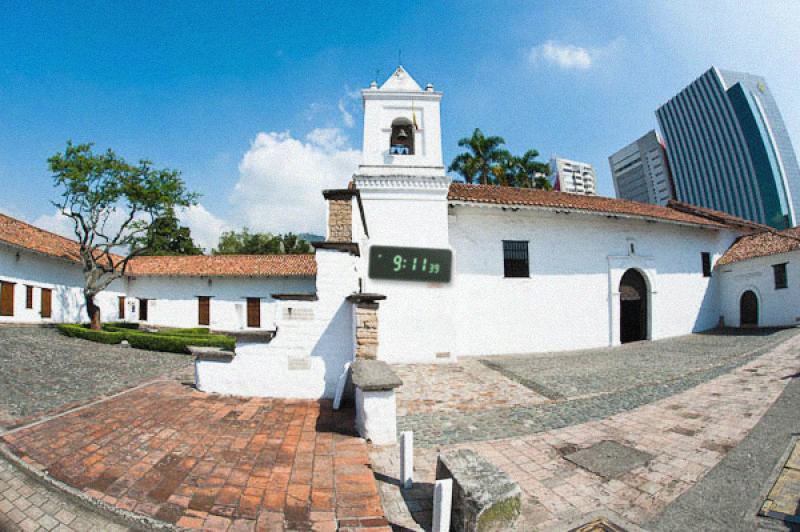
9:11
